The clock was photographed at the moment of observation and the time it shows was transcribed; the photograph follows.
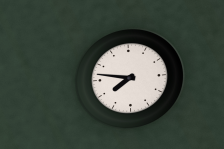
7:47
